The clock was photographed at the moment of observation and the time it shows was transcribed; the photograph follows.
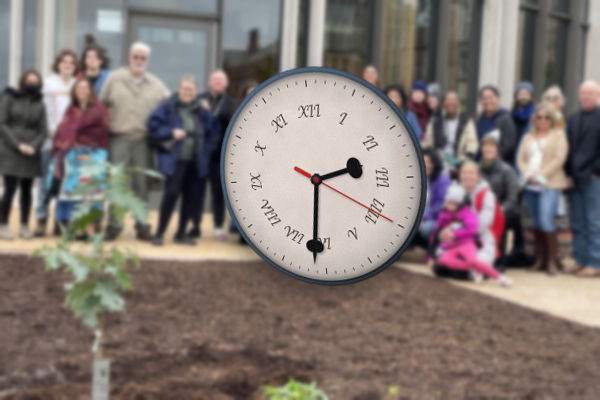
2:31:20
